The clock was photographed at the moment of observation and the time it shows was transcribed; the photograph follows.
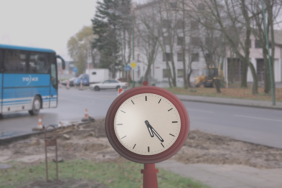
5:24
